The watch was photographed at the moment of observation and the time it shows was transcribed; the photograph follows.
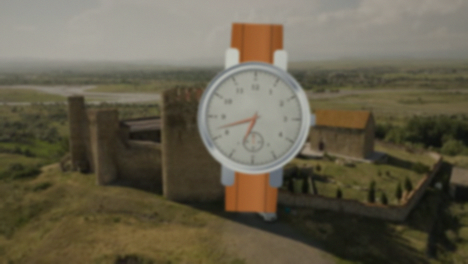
6:42
